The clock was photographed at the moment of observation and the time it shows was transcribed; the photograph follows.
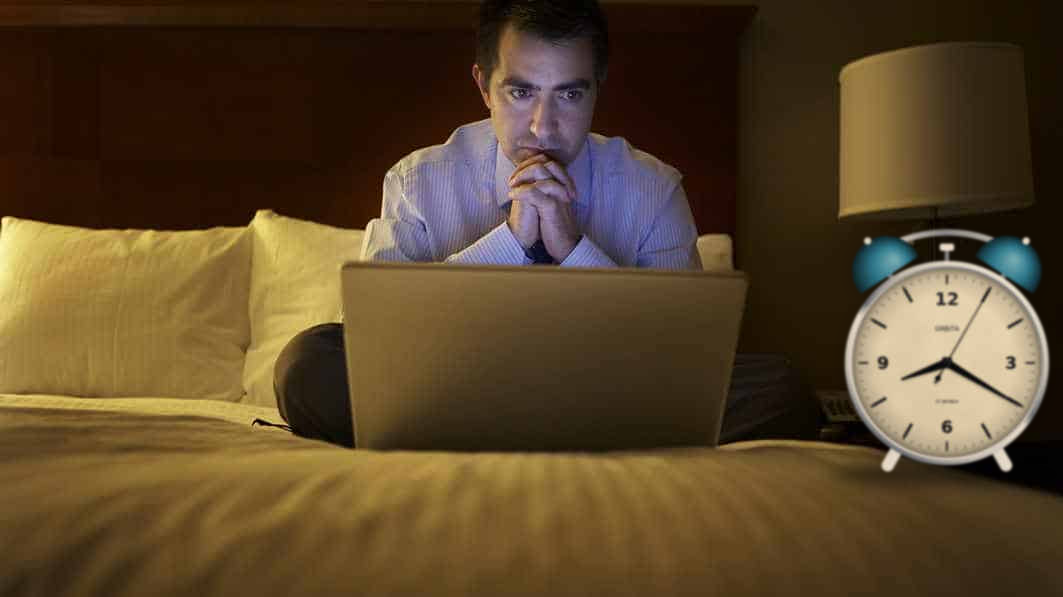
8:20:05
